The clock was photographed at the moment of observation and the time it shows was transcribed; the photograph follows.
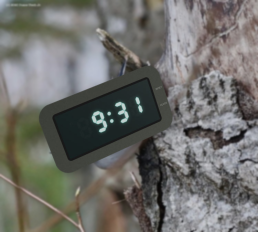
9:31
